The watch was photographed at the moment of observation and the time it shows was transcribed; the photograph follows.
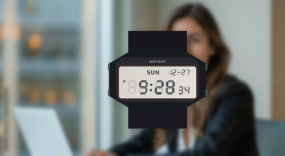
9:28:34
